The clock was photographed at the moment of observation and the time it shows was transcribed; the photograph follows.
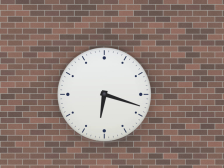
6:18
